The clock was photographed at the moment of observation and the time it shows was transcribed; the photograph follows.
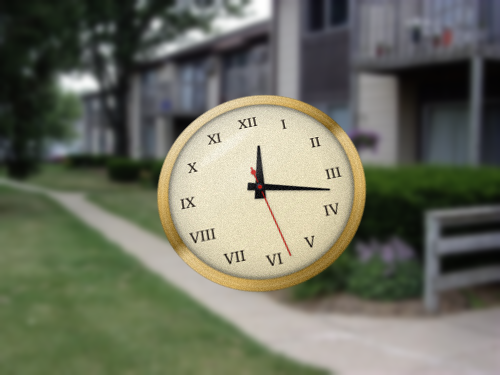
12:17:28
